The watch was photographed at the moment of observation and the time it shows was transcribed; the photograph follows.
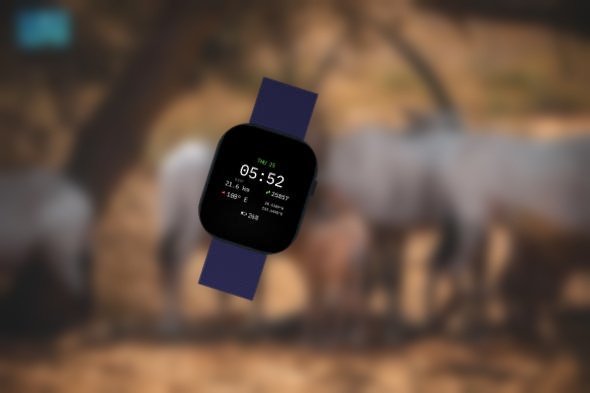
5:52
